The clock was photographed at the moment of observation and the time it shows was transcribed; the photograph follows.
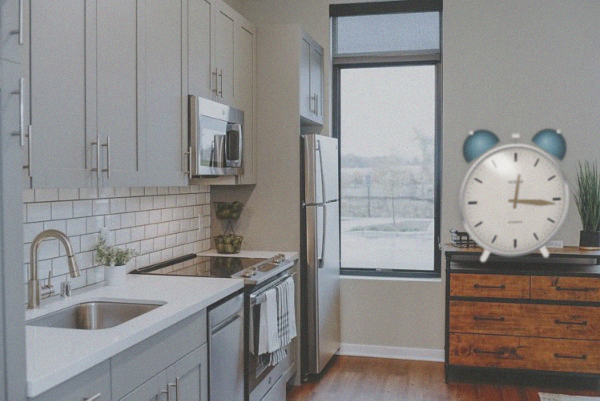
12:16
